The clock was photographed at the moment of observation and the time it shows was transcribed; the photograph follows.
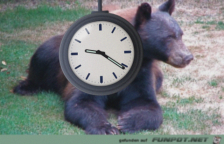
9:21
